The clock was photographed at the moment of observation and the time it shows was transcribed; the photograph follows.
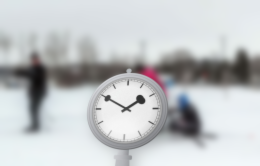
1:50
